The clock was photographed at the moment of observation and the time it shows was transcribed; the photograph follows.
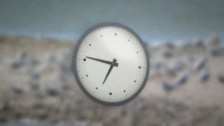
6:46
